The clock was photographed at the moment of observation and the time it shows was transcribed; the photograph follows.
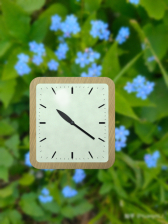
10:21
